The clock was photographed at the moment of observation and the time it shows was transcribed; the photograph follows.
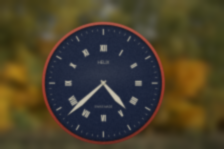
4:38
